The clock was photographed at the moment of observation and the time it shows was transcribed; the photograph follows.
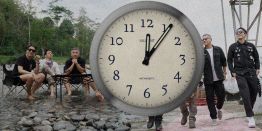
12:06
